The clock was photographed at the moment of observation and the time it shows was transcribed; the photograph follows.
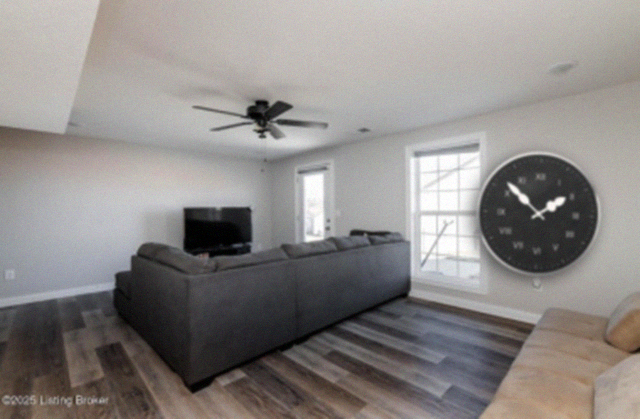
1:52
